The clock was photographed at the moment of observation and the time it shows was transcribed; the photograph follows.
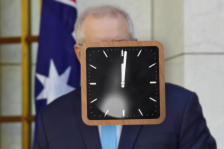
12:01
